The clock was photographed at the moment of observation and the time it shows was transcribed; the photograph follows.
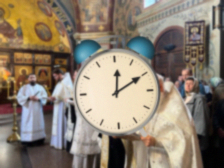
12:10
